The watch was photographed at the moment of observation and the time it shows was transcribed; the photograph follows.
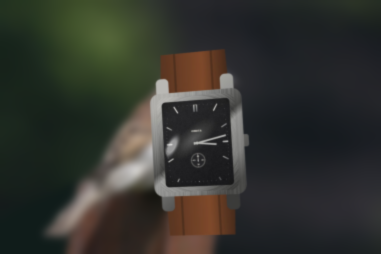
3:13
